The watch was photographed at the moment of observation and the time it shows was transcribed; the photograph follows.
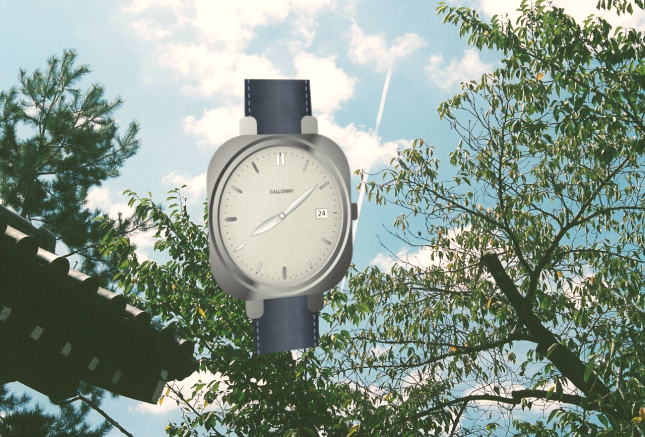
8:09
